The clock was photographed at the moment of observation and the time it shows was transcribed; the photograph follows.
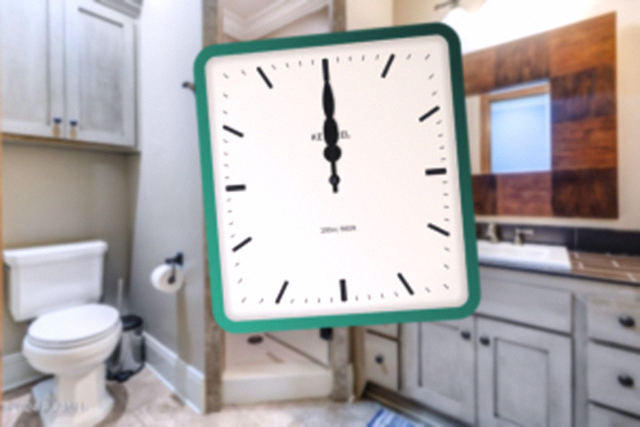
12:00
